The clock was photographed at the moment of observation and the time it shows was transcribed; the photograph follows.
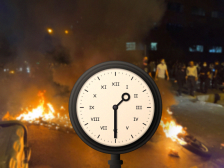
1:30
